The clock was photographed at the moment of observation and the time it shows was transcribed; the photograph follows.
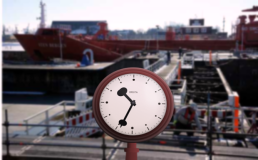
10:34
